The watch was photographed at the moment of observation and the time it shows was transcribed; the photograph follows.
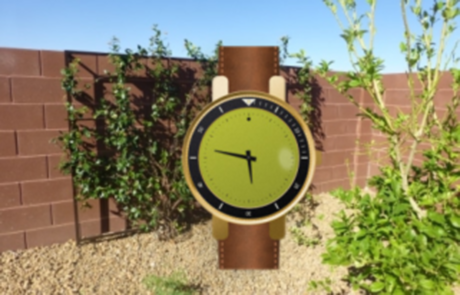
5:47
